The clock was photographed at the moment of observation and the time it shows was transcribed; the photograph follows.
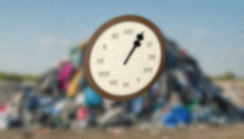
1:05
